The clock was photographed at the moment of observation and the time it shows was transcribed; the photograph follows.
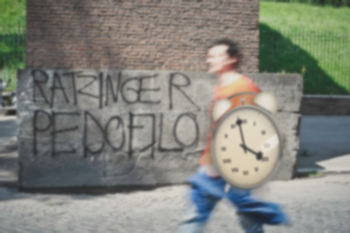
3:58
